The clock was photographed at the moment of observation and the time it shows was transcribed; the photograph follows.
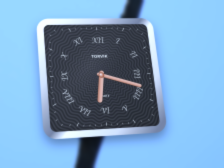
6:18
